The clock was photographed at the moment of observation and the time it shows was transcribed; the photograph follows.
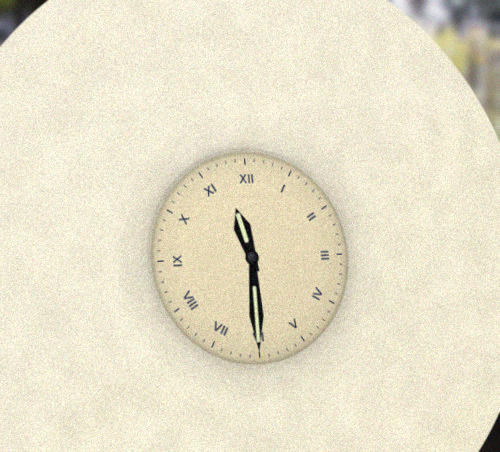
11:30
